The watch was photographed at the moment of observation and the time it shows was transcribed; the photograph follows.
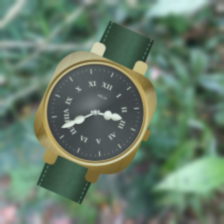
2:37
